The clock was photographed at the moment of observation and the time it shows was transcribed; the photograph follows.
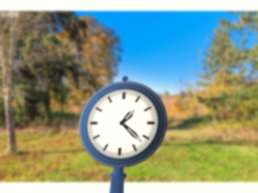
1:22
